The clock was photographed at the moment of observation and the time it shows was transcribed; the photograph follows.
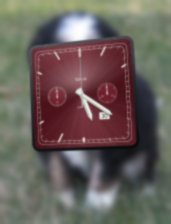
5:21
